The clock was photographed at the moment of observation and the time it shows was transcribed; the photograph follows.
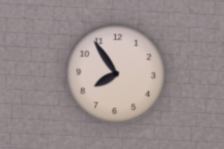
7:54
